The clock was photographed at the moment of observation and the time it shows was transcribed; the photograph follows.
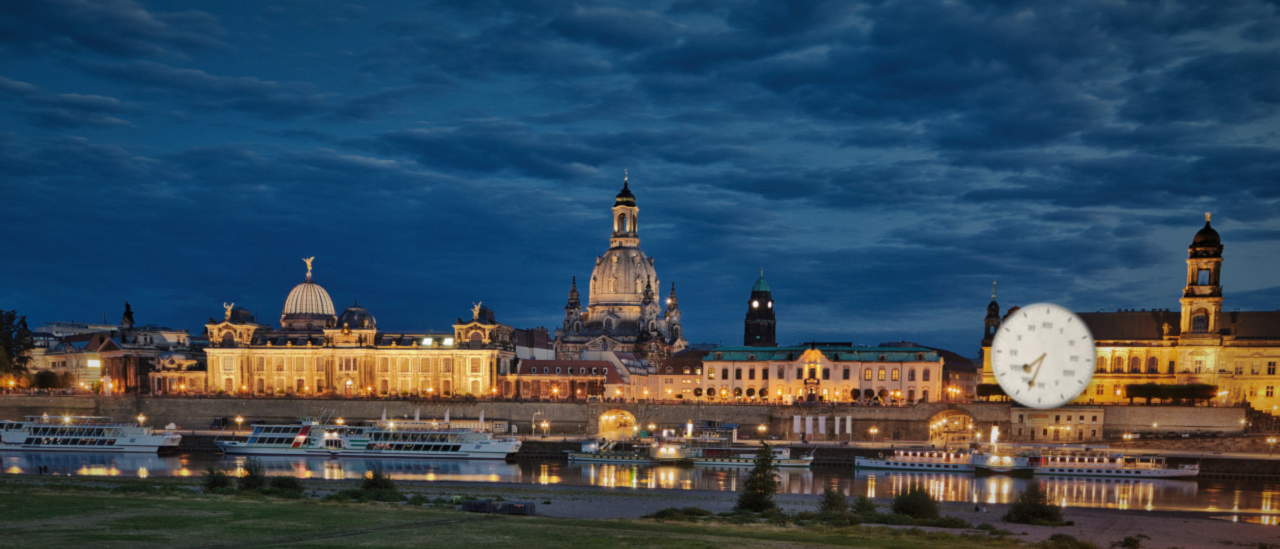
7:33
